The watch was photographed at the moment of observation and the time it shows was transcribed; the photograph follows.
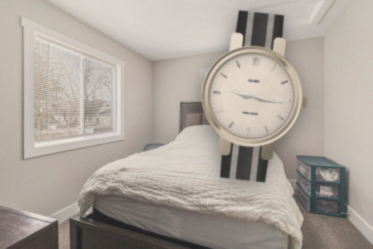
9:16
